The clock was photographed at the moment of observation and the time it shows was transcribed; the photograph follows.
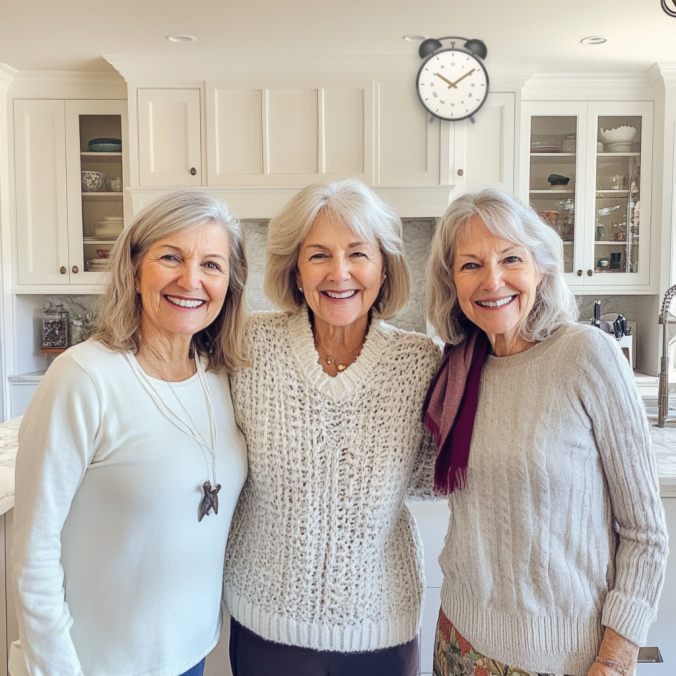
10:09
